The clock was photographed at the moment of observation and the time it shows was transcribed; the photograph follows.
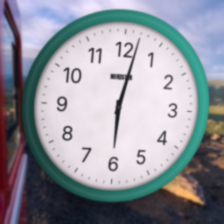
6:02
